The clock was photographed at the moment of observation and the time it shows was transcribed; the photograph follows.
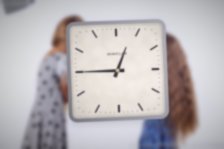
12:45
